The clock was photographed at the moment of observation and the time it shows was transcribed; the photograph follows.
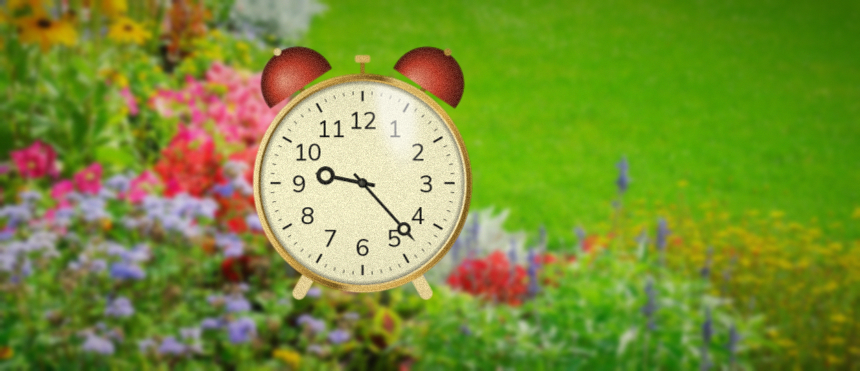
9:23
